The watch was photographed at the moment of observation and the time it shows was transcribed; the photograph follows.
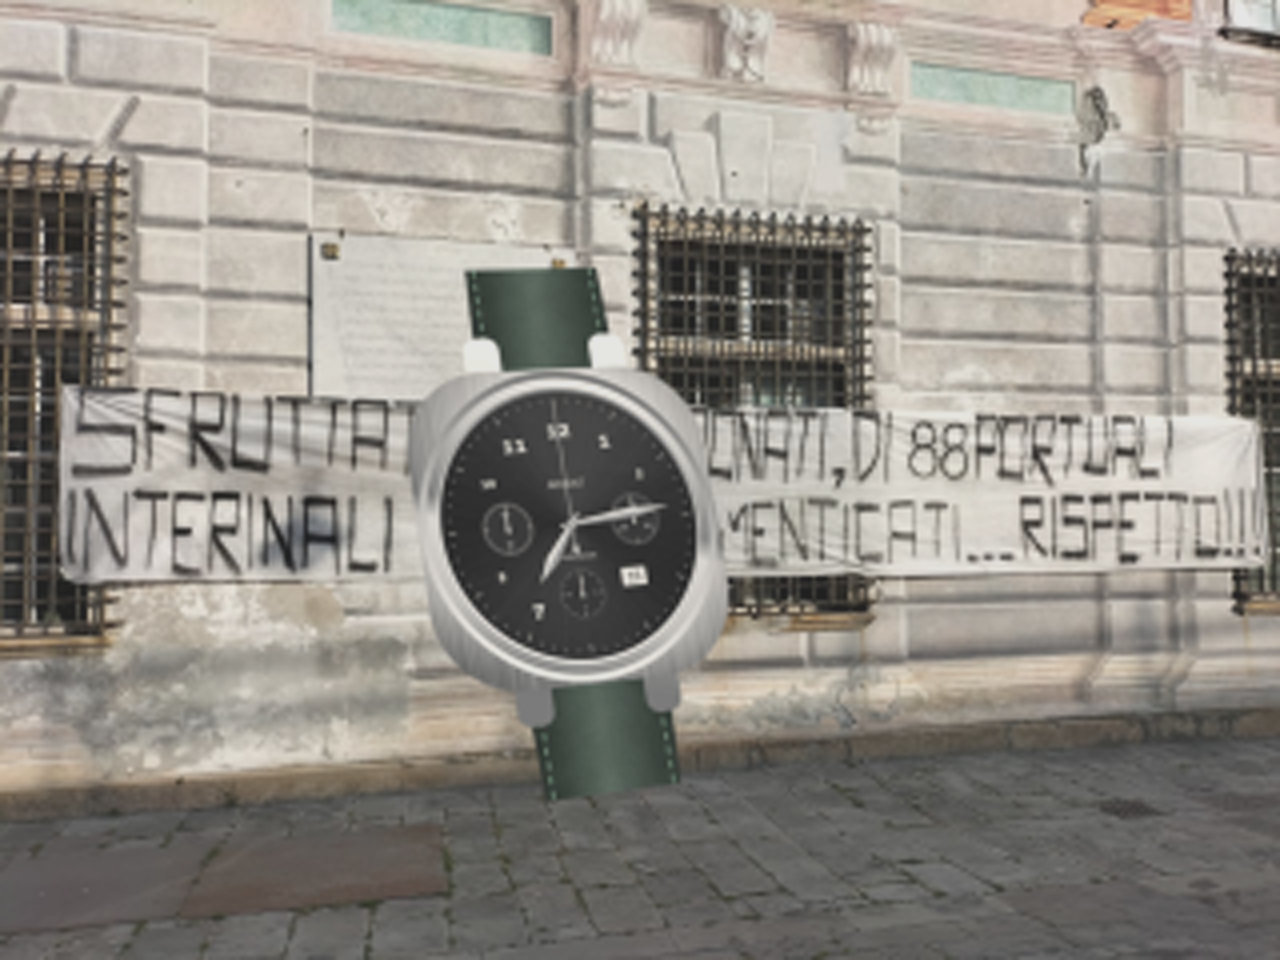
7:14
